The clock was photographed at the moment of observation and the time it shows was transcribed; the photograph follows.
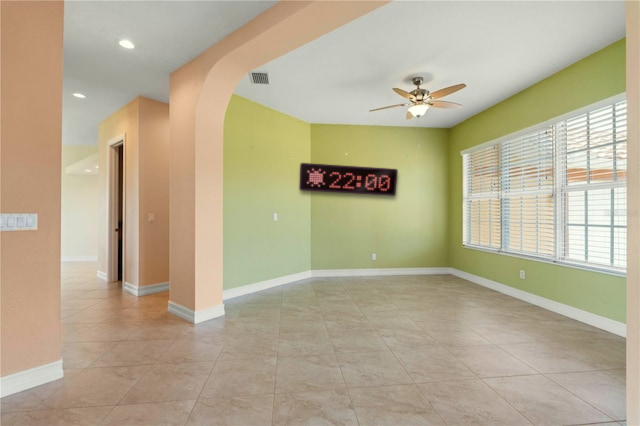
22:00
